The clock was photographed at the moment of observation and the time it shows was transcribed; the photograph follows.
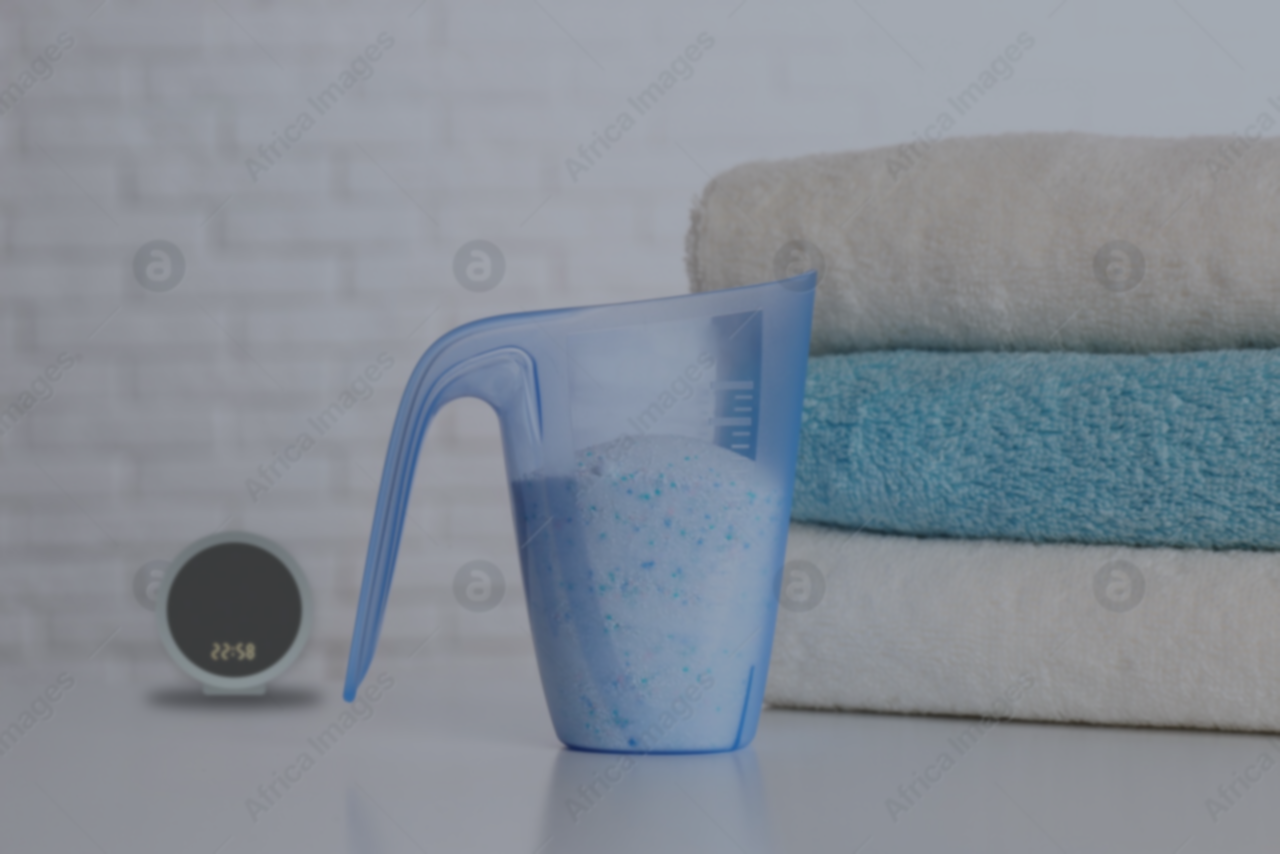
22:58
